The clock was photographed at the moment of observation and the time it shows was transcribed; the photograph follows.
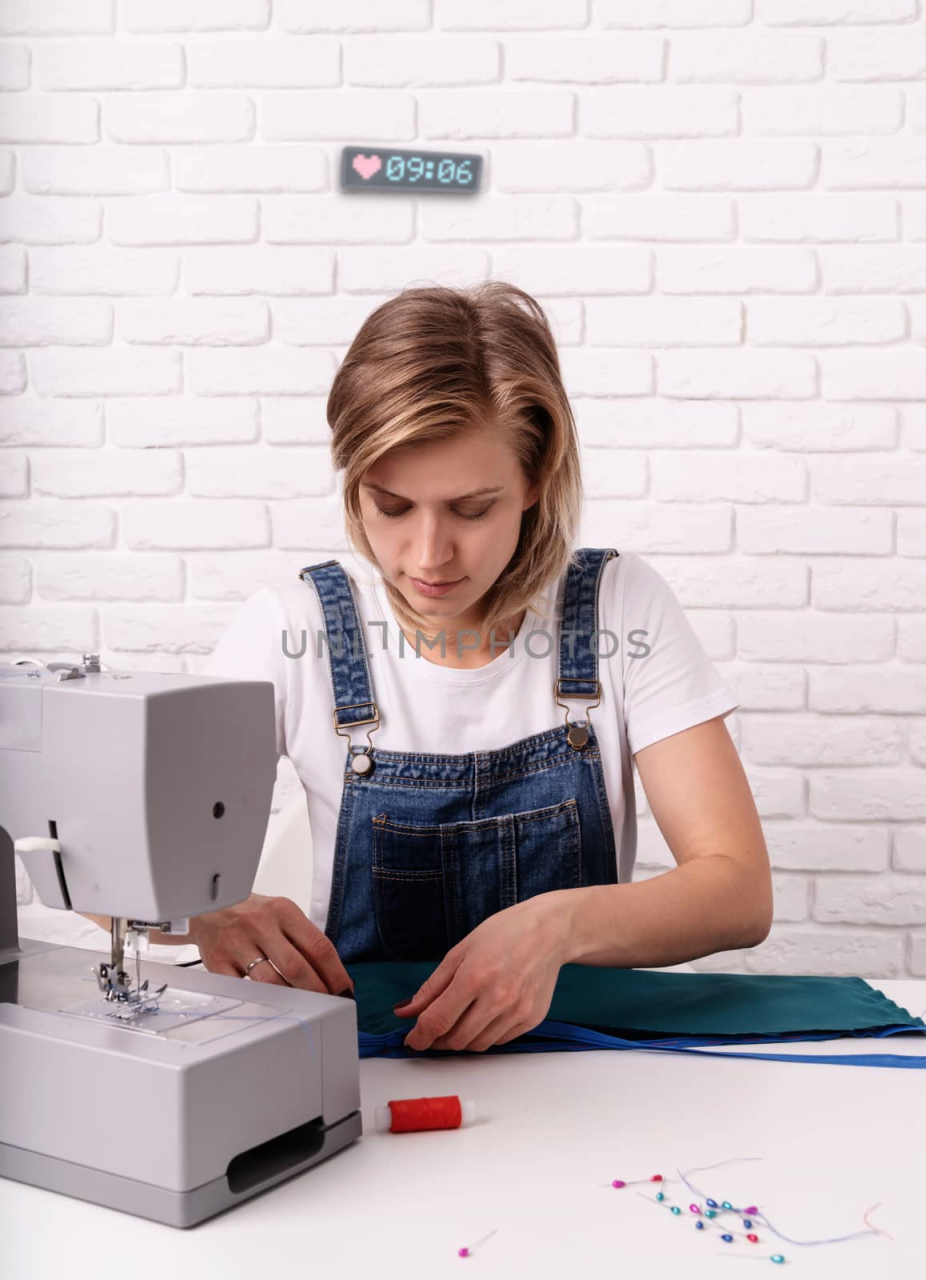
9:06
